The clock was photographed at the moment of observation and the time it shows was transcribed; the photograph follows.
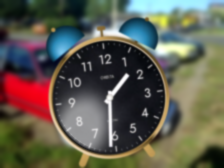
1:31
